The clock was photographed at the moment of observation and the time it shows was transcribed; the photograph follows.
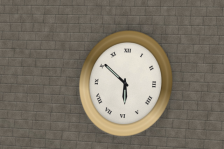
5:51
